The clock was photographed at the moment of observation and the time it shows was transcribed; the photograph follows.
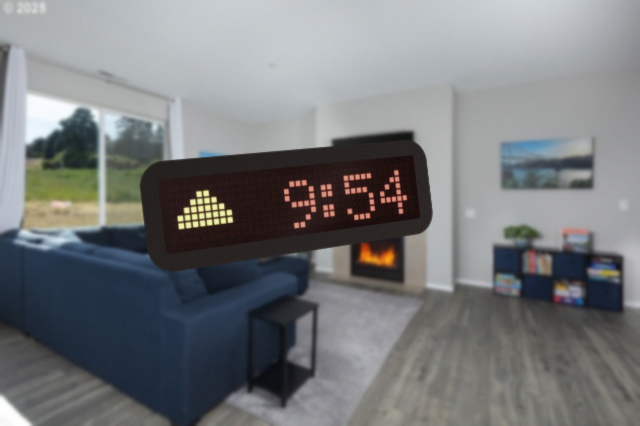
9:54
